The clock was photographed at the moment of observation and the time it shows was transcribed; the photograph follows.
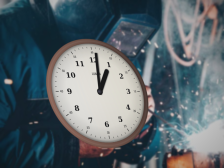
1:01
